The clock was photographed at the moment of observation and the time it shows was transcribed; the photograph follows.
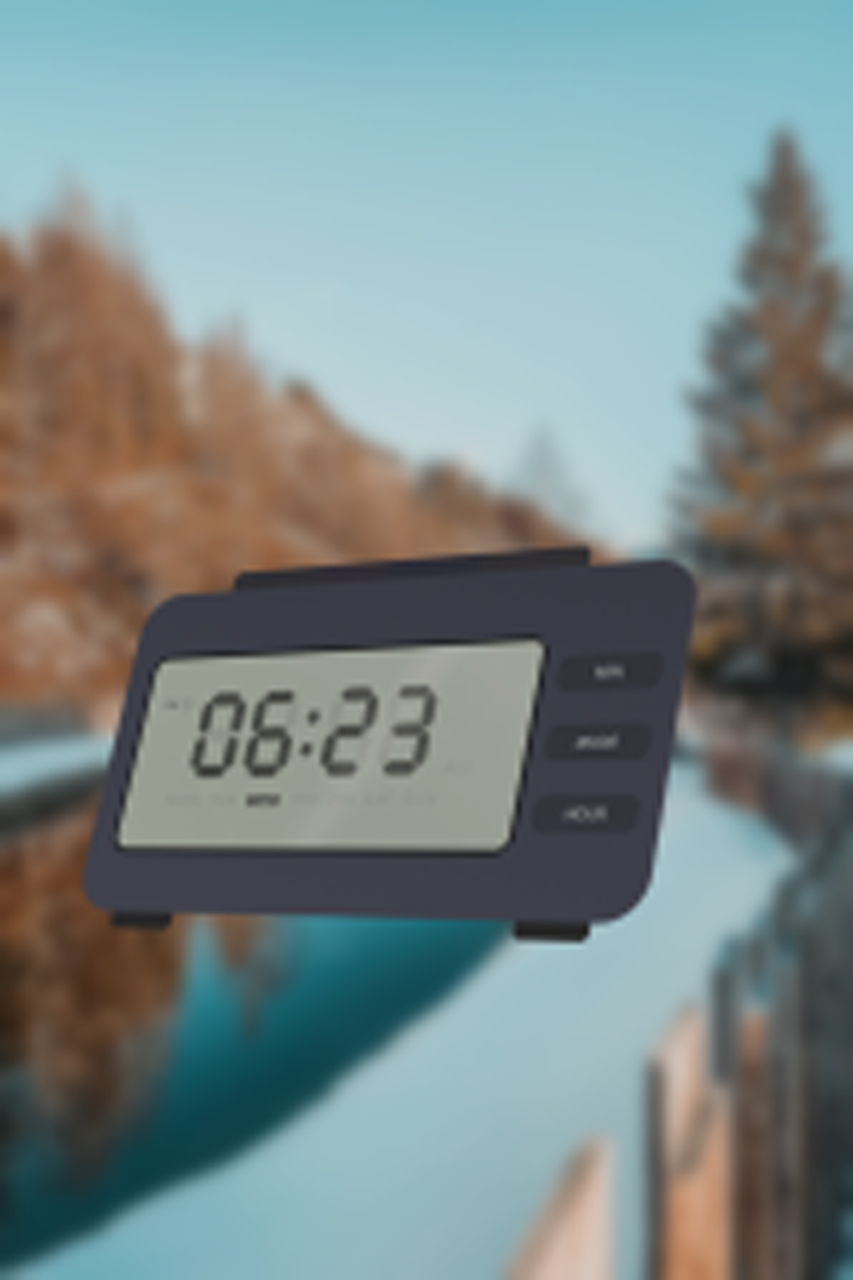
6:23
